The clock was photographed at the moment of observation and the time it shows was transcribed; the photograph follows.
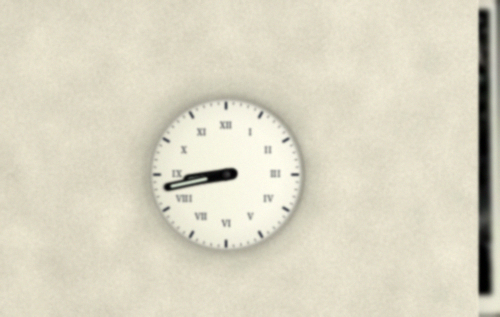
8:43
